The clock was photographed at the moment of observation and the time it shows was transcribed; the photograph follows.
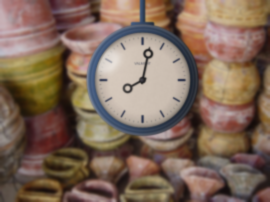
8:02
